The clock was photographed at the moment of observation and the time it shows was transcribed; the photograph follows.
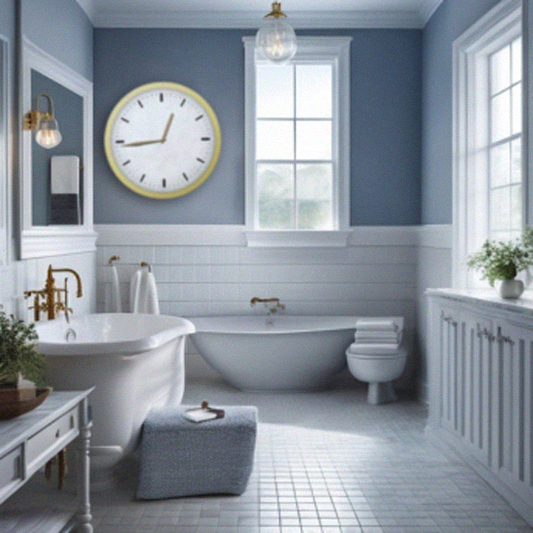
12:44
